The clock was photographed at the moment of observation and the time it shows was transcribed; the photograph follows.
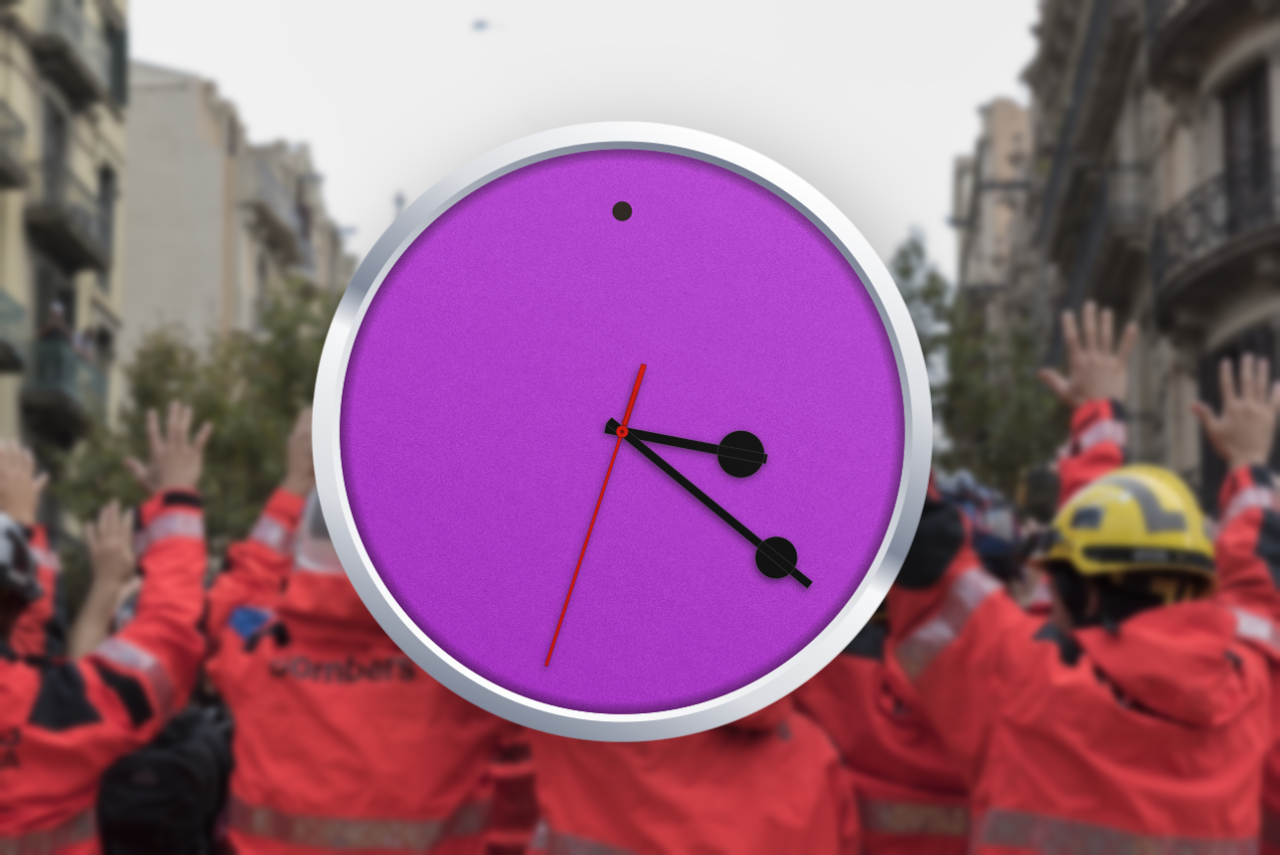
3:21:33
